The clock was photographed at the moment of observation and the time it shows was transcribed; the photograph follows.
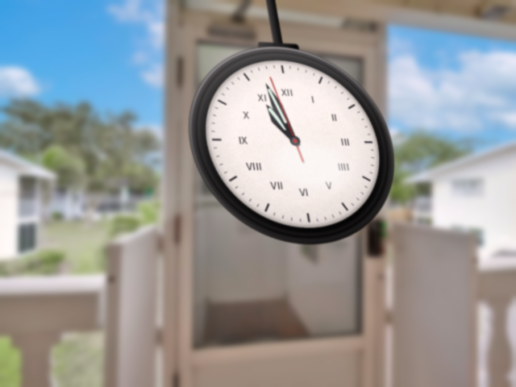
10:56:58
